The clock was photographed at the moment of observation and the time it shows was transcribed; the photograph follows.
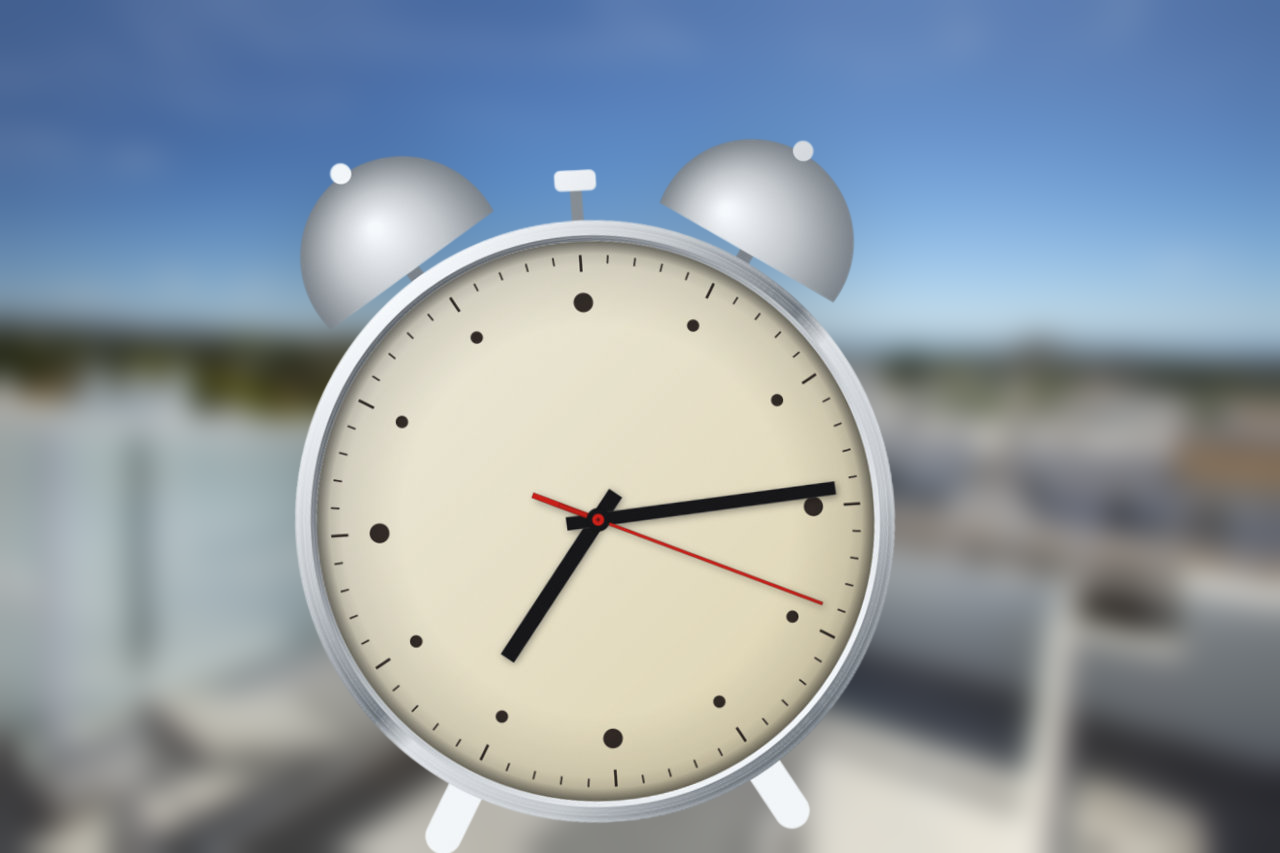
7:14:19
